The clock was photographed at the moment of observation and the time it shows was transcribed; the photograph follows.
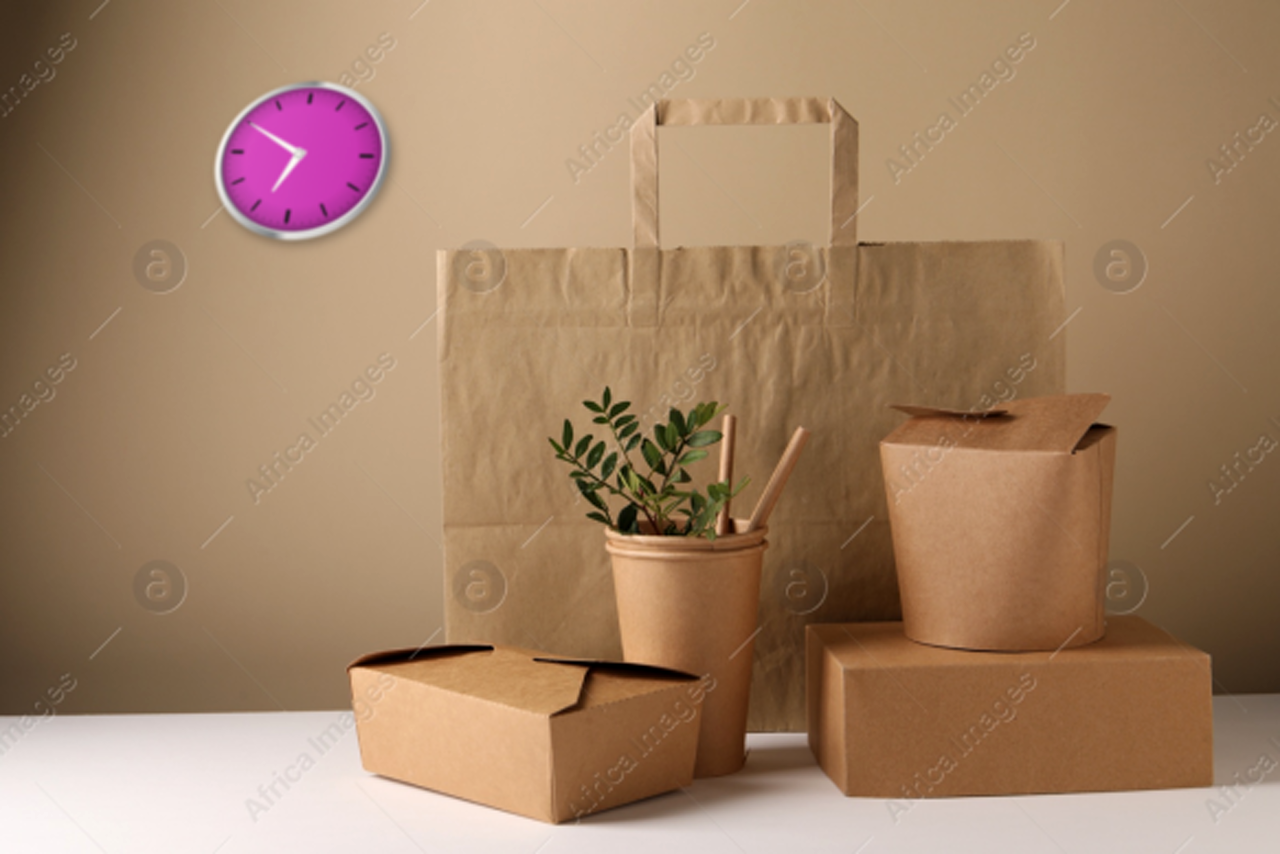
6:50
